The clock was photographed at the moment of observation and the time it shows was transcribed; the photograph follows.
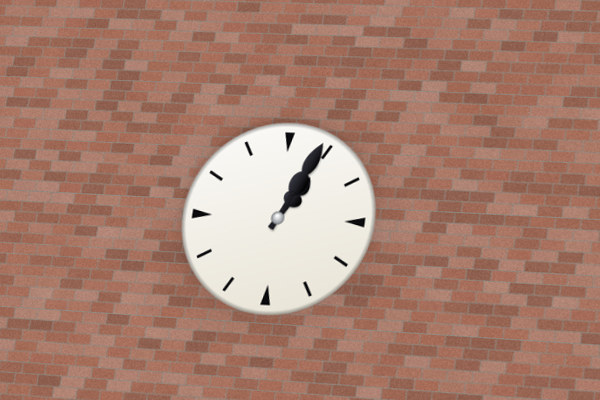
1:04
